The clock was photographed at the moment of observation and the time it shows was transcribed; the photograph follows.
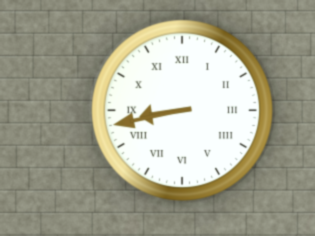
8:43
